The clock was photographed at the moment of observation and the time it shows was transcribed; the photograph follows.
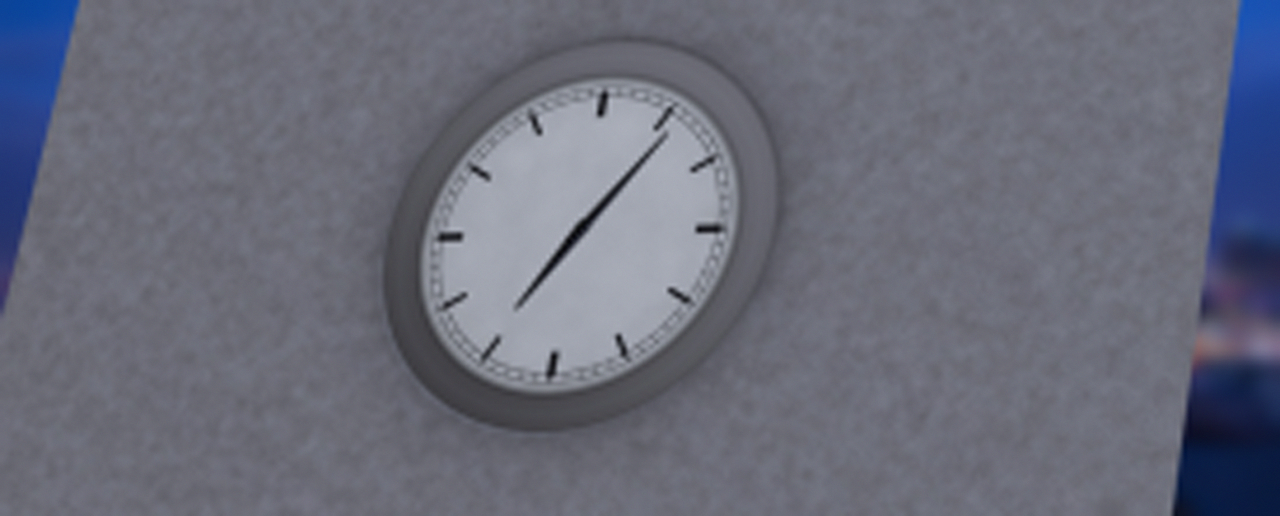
7:06
